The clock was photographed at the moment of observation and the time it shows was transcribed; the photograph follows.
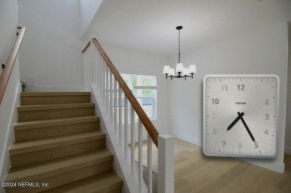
7:25
